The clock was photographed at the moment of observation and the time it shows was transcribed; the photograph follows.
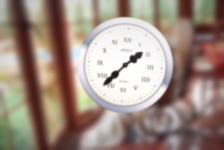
1:37
